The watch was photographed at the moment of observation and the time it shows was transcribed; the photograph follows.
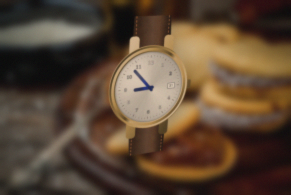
8:53
